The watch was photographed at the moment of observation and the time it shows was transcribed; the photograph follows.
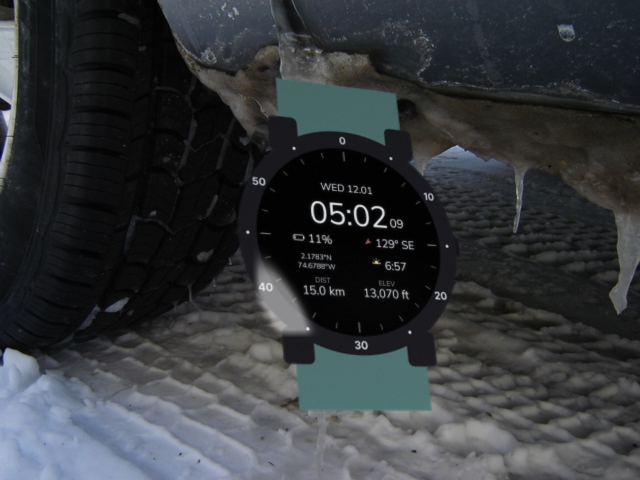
5:02:09
